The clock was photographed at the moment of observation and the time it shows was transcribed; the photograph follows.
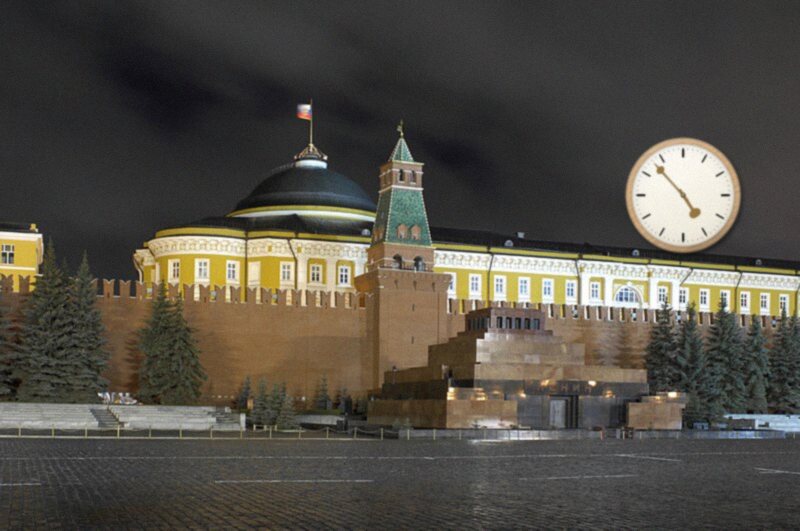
4:53
